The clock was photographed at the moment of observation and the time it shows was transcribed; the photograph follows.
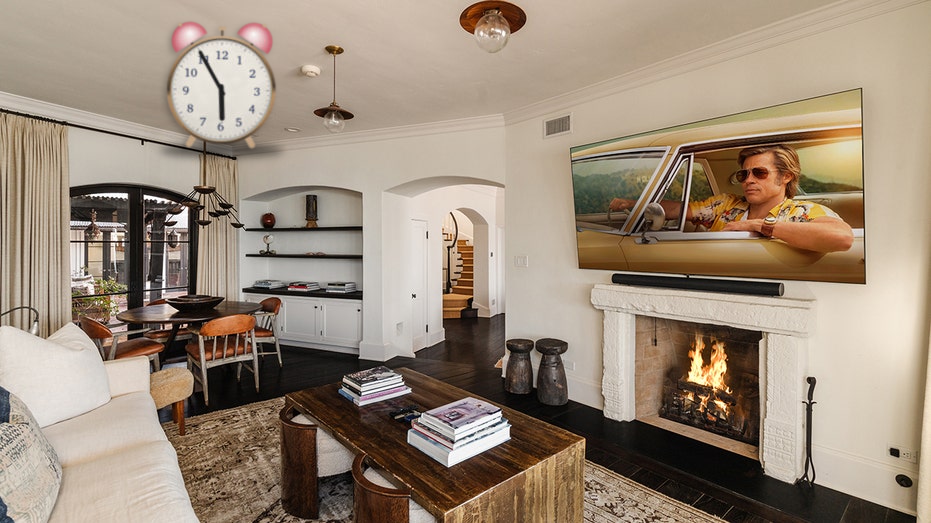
5:55
